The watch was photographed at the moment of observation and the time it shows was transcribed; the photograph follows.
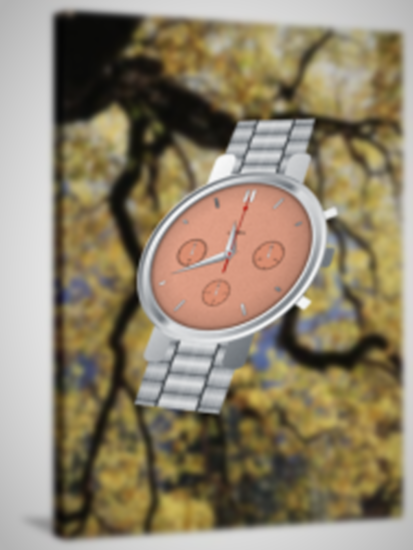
11:41
